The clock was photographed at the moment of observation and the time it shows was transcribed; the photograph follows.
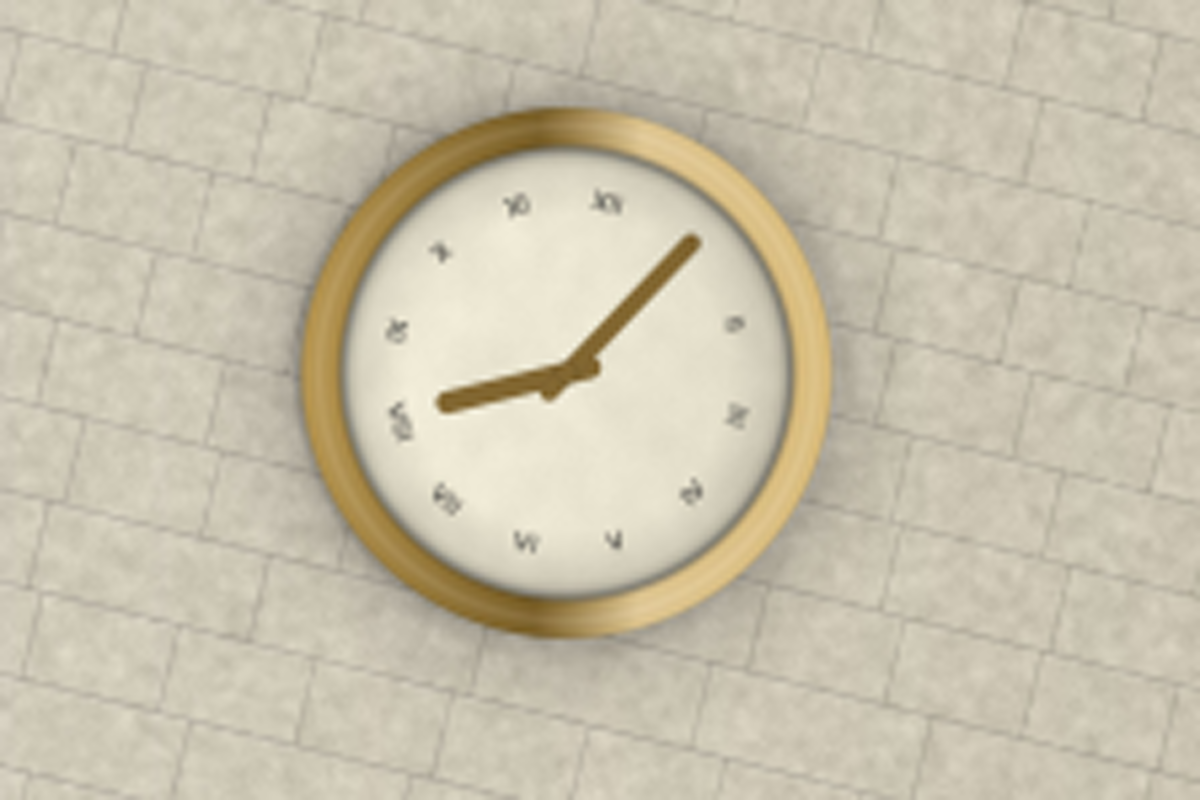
8:05
